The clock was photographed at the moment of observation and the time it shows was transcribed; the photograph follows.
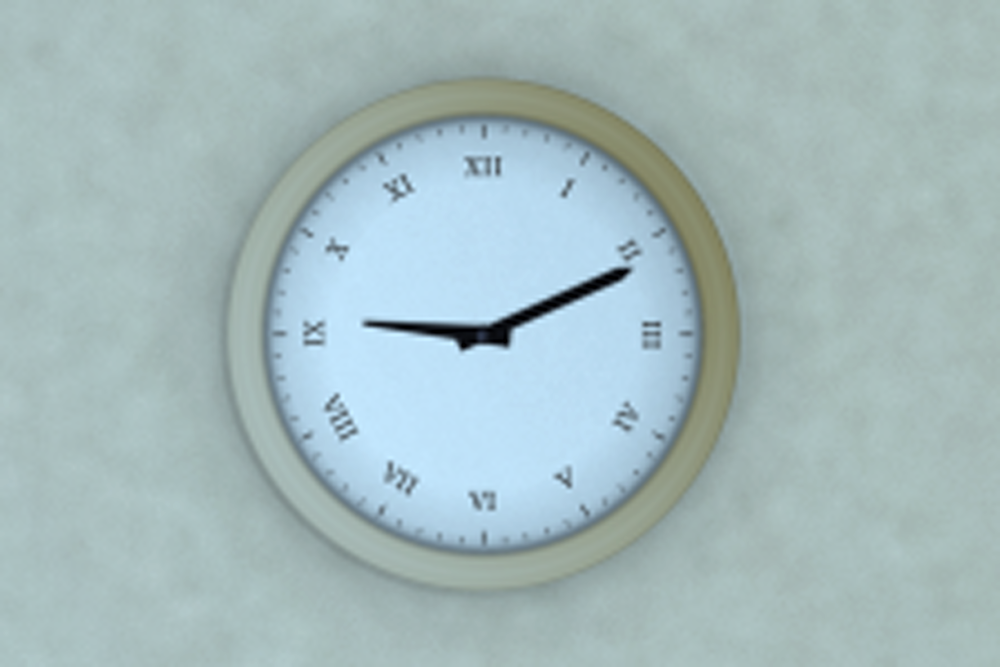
9:11
